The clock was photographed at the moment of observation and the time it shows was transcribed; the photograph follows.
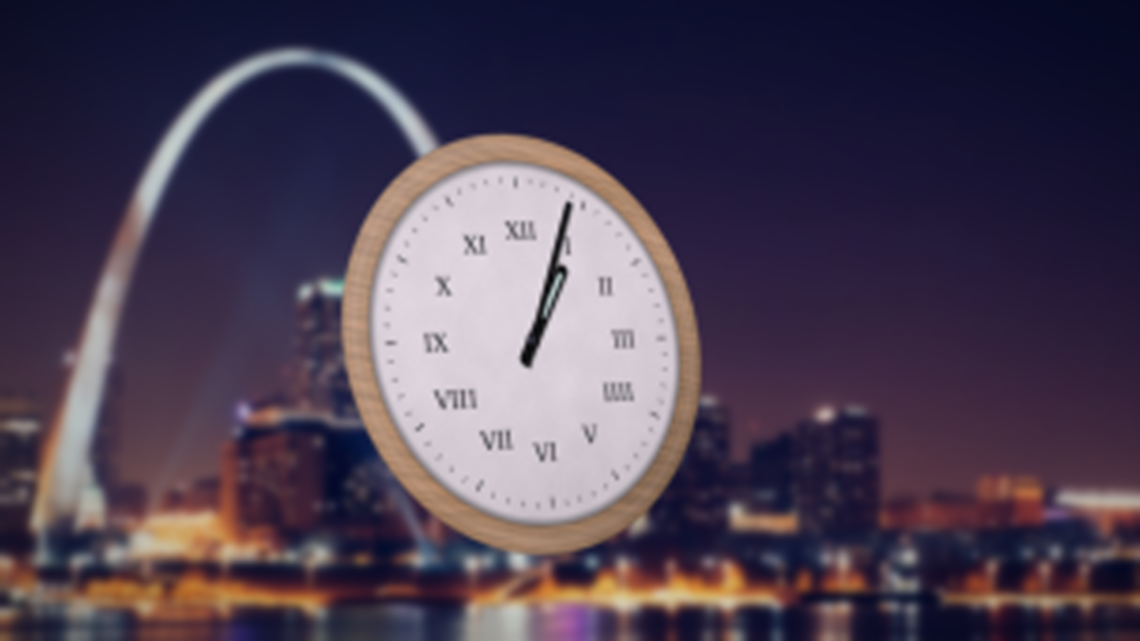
1:04
